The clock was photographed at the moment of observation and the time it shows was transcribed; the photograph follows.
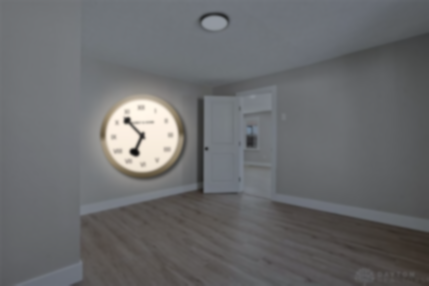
6:53
